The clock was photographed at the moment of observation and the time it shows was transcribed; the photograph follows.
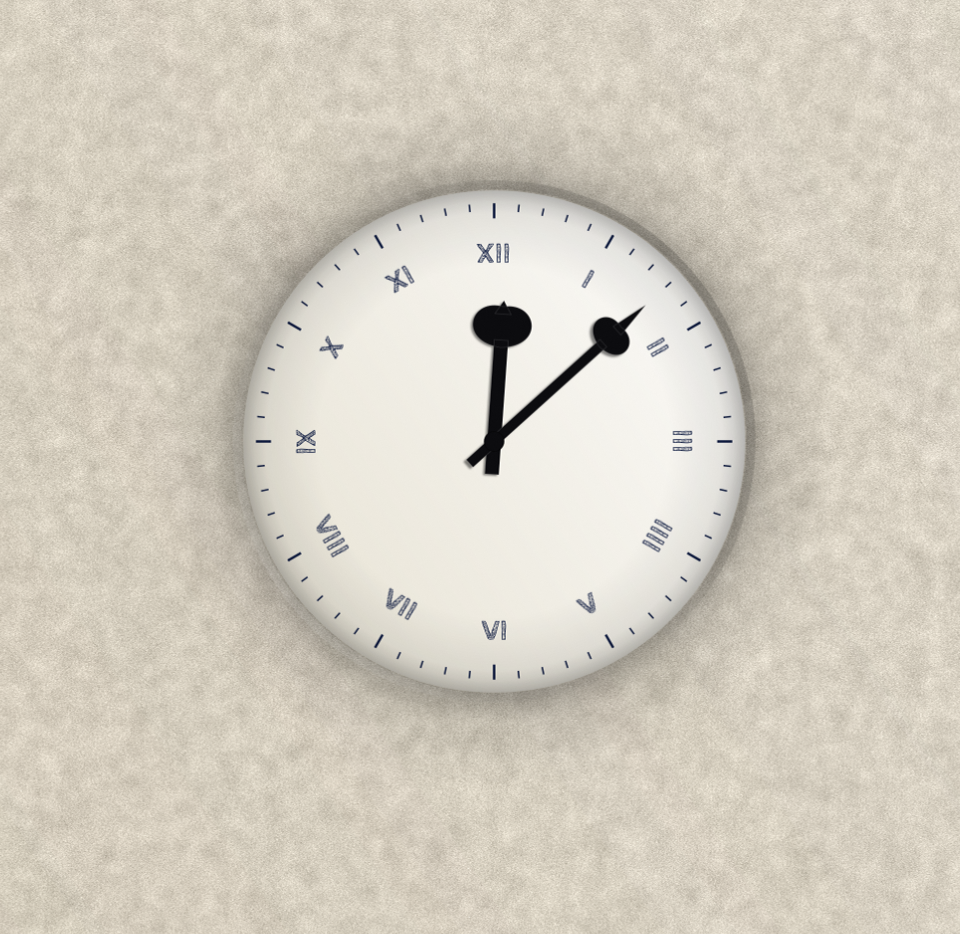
12:08
